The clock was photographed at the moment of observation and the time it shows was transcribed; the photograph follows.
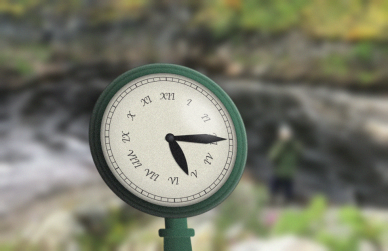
5:15
